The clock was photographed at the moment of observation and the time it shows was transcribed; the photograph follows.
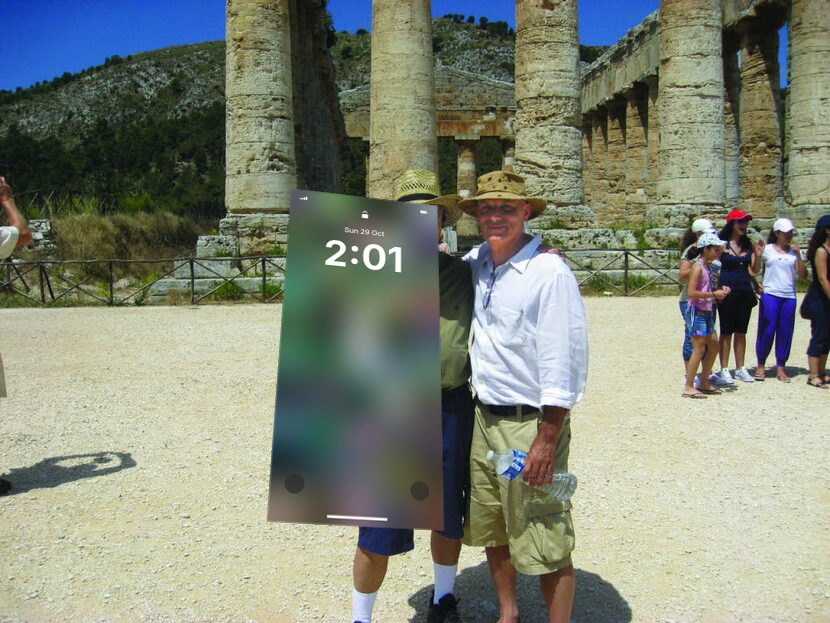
2:01
